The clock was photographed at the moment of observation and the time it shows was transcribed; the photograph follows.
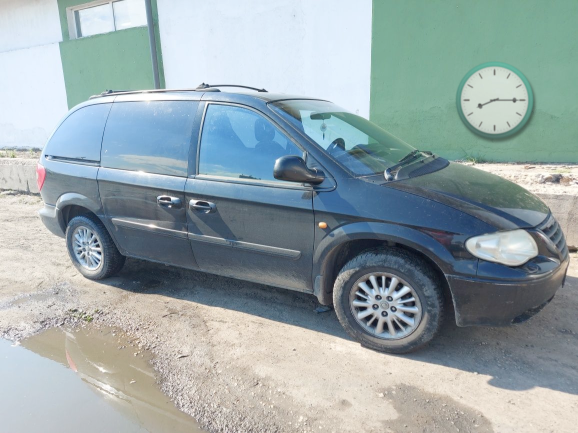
8:15
